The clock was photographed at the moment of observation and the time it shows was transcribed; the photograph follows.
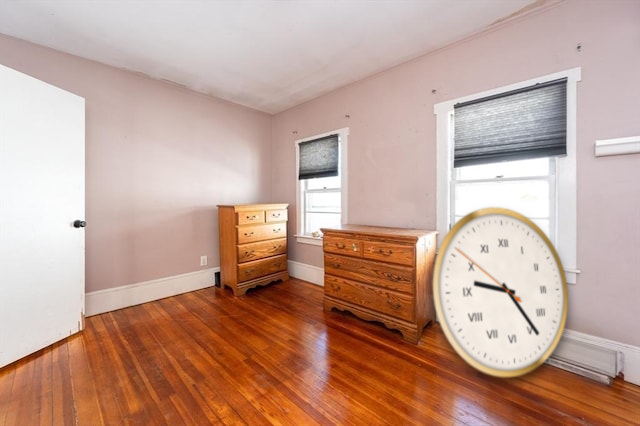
9:23:51
